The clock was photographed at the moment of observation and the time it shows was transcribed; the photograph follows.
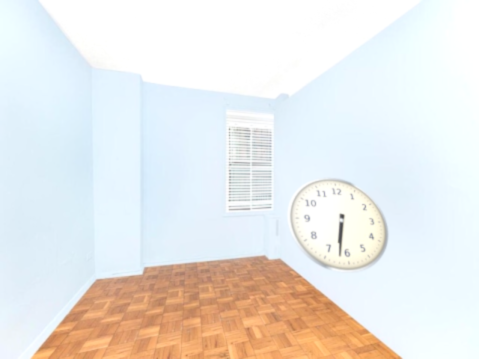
6:32
